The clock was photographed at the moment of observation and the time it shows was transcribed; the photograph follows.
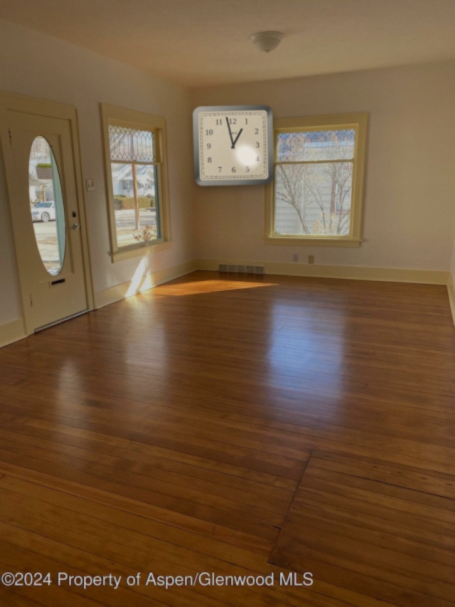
12:58
